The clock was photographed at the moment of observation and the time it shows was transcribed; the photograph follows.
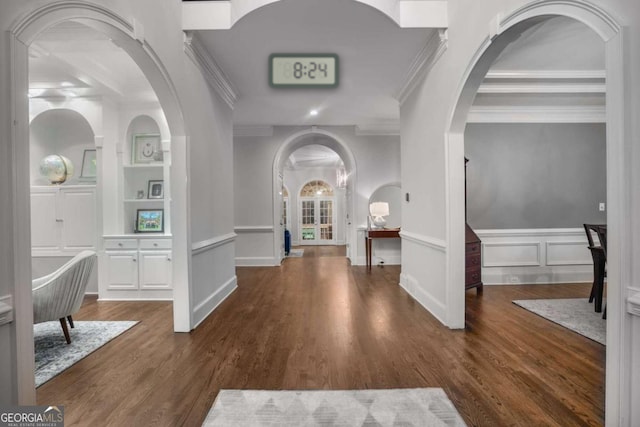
8:24
